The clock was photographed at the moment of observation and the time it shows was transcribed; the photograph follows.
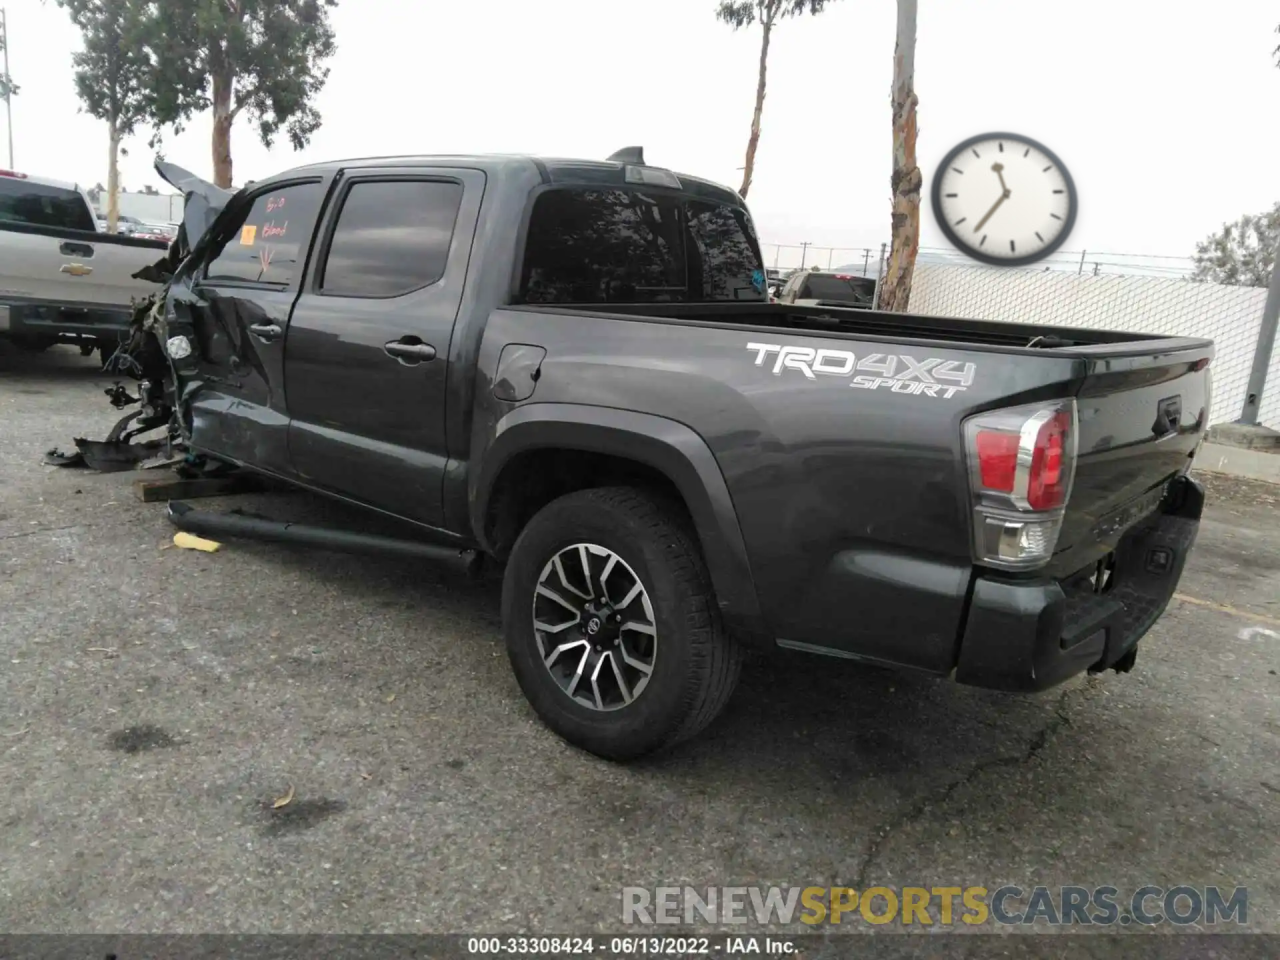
11:37
